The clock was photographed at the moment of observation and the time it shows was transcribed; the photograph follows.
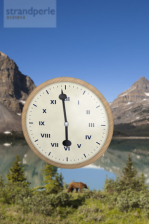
5:59
